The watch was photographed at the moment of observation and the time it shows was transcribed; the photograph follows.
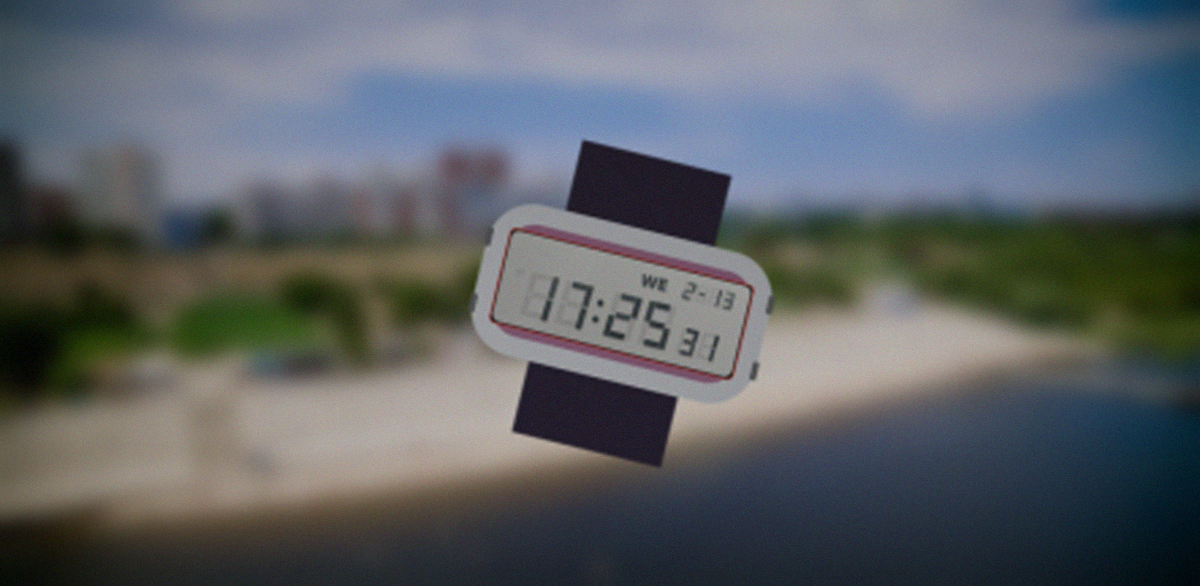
17:25:31
